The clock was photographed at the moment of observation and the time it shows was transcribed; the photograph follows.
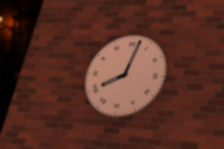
8:02
